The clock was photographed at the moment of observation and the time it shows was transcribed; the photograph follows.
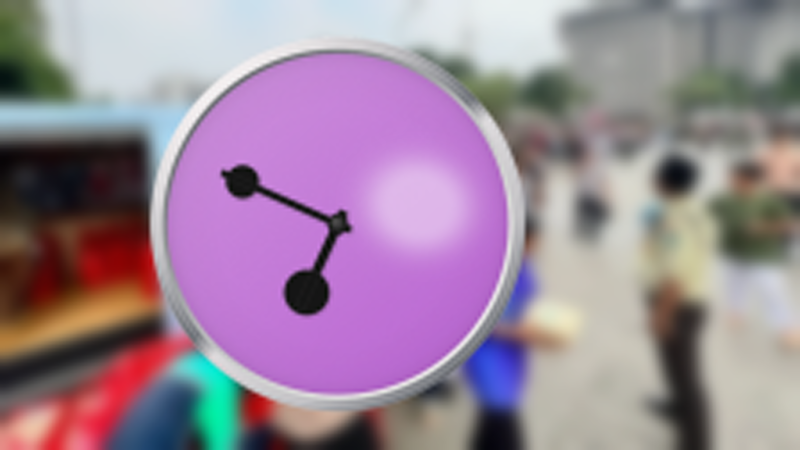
6:49
